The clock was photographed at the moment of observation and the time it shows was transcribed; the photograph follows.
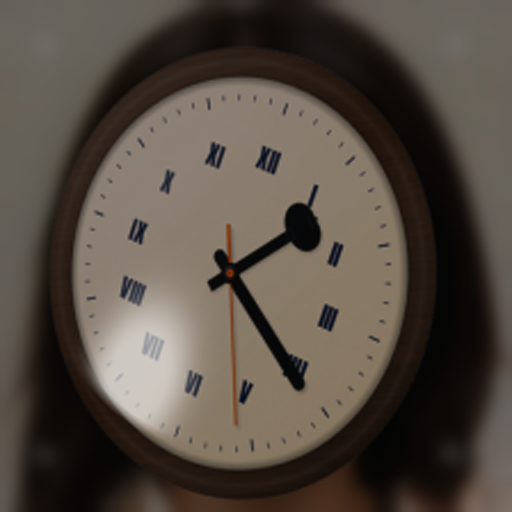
1:20:26
